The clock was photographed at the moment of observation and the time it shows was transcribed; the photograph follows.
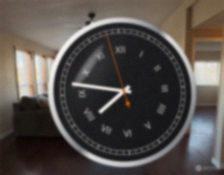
7:46:58
